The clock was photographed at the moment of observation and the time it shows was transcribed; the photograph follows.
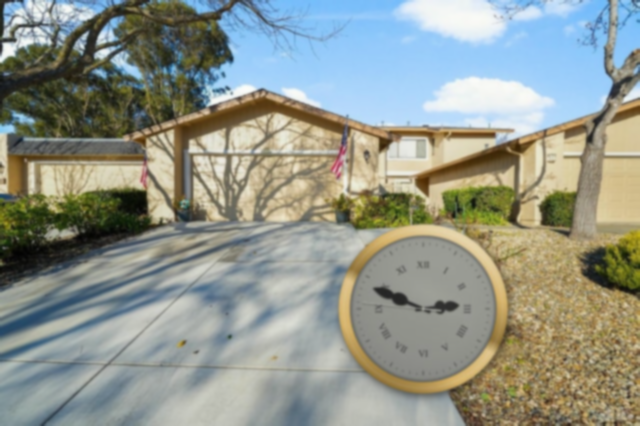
2:48:46
